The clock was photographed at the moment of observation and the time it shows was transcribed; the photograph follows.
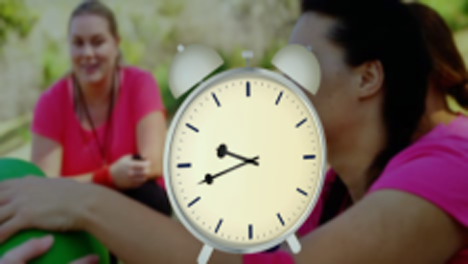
9:42
